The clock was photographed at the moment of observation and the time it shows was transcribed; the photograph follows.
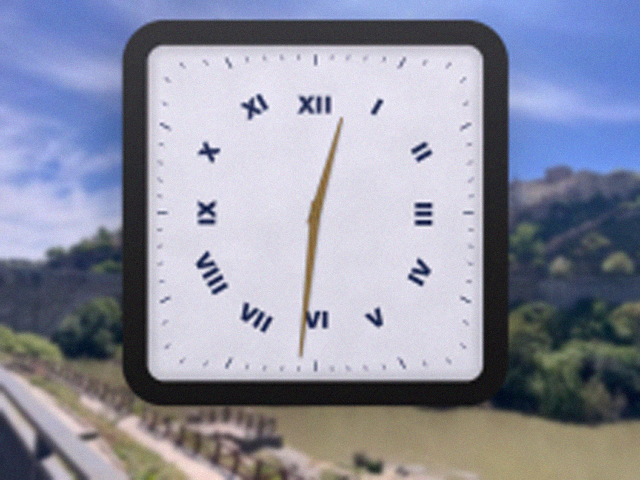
12:31
